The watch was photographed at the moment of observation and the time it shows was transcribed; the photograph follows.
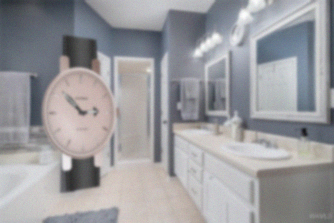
2:52
